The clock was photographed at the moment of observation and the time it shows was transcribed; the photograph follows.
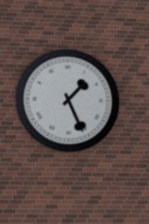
1:26
